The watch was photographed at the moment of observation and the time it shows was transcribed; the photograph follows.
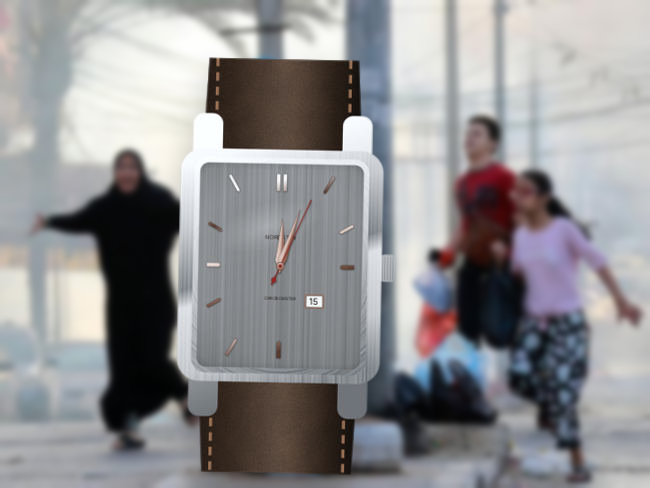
12:03:04
